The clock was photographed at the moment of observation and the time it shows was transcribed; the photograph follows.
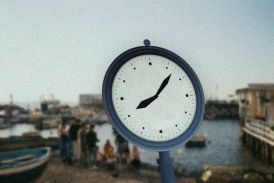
8:07
